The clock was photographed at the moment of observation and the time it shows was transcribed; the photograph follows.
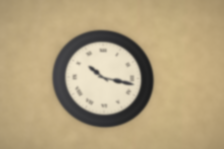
10:17
